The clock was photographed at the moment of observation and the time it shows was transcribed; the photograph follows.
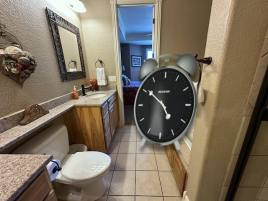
4:51
